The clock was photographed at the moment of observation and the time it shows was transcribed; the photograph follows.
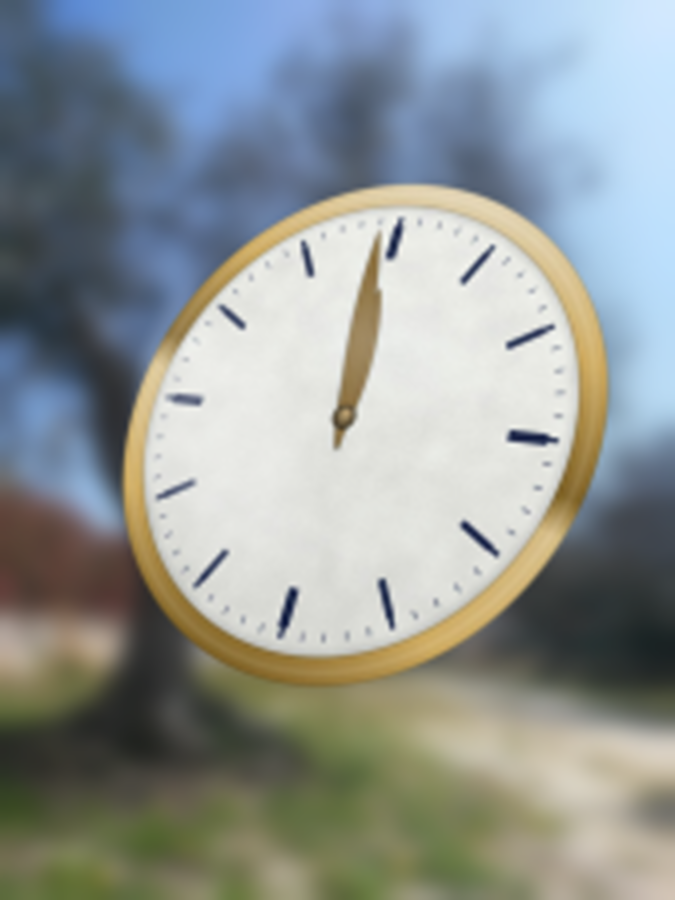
11:59
